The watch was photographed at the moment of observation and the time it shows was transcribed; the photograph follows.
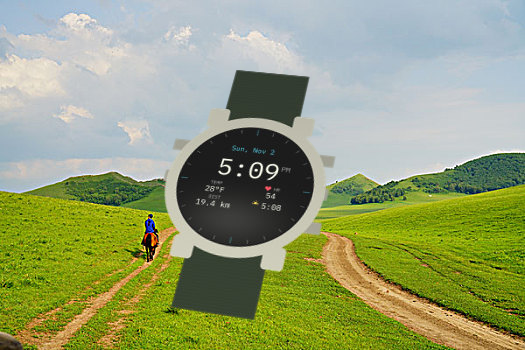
5:09
